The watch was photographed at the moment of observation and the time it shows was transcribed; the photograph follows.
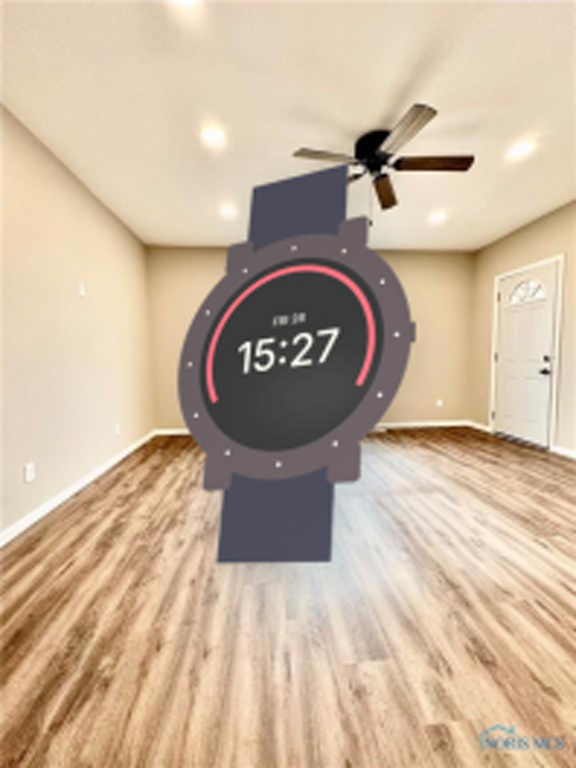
15:27
